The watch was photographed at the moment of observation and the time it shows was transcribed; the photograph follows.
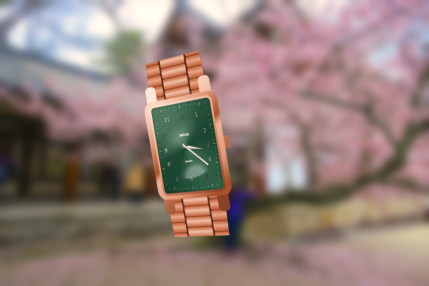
3:22
